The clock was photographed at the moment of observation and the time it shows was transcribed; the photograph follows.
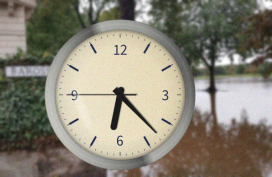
6:22:45
